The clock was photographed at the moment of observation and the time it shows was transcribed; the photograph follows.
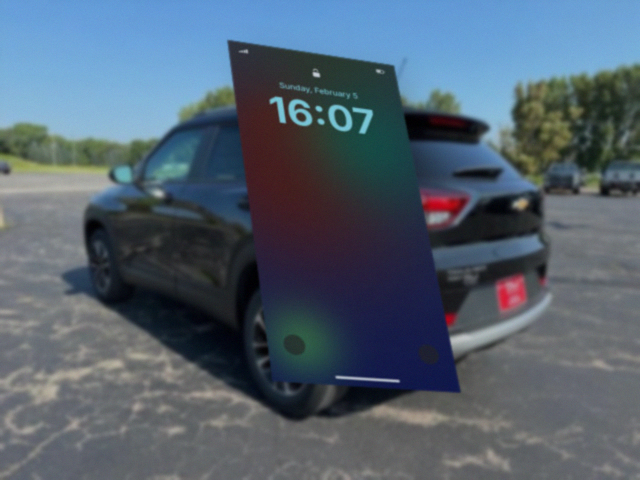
16:07
